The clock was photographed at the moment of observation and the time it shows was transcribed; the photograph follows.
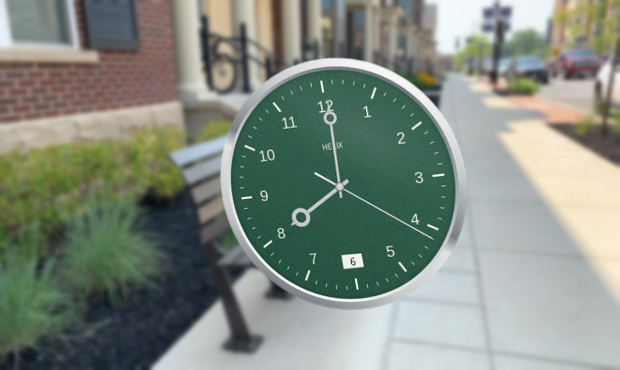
8:00:21
